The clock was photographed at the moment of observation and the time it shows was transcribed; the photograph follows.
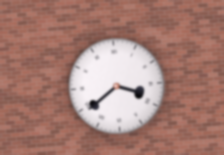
3:39
